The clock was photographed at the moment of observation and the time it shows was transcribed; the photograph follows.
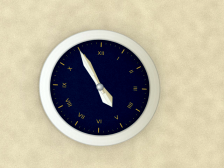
4:55
